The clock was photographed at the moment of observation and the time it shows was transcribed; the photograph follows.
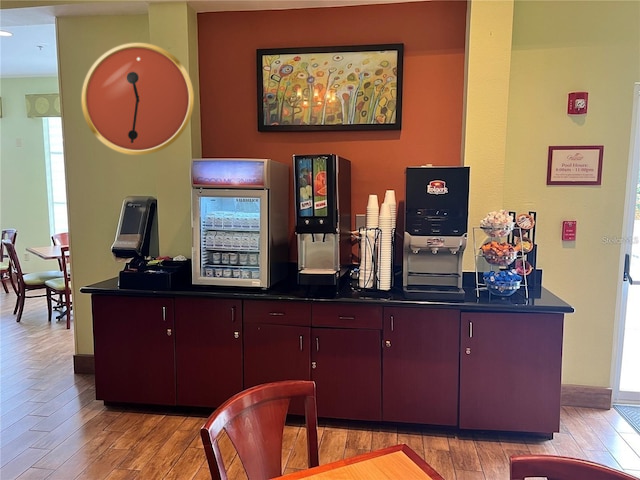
11:31
